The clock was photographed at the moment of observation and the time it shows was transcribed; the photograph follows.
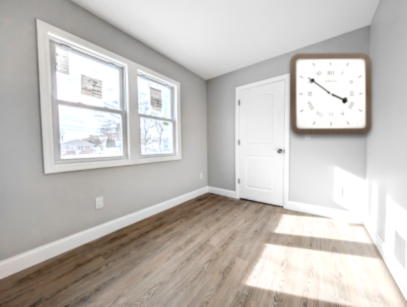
3:51
